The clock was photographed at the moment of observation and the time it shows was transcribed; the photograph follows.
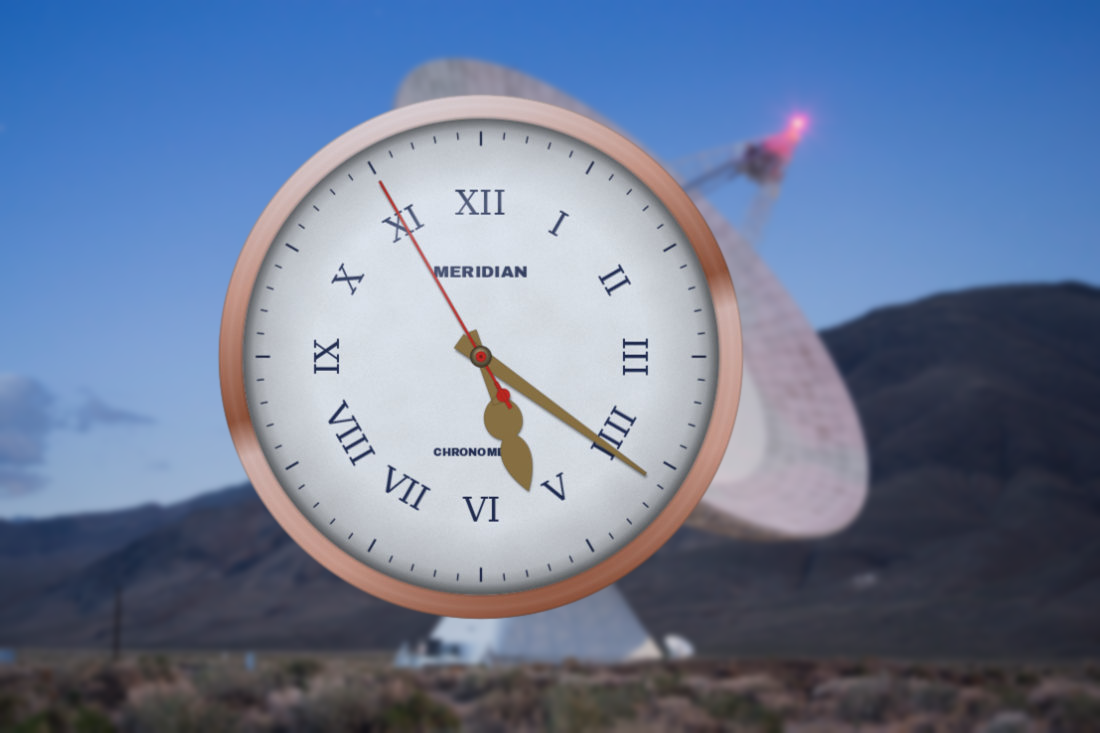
5:20:55
